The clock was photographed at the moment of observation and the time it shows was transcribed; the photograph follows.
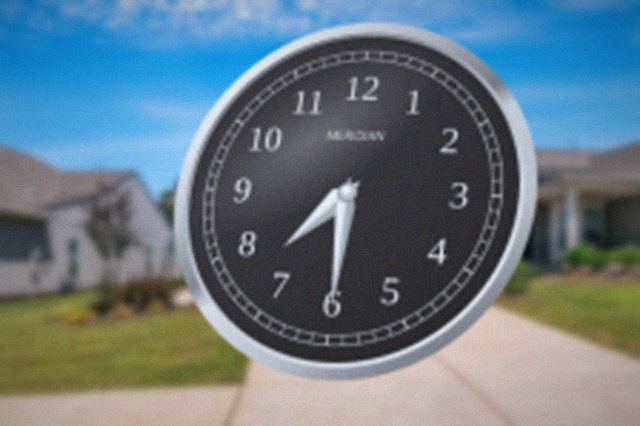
7:30
